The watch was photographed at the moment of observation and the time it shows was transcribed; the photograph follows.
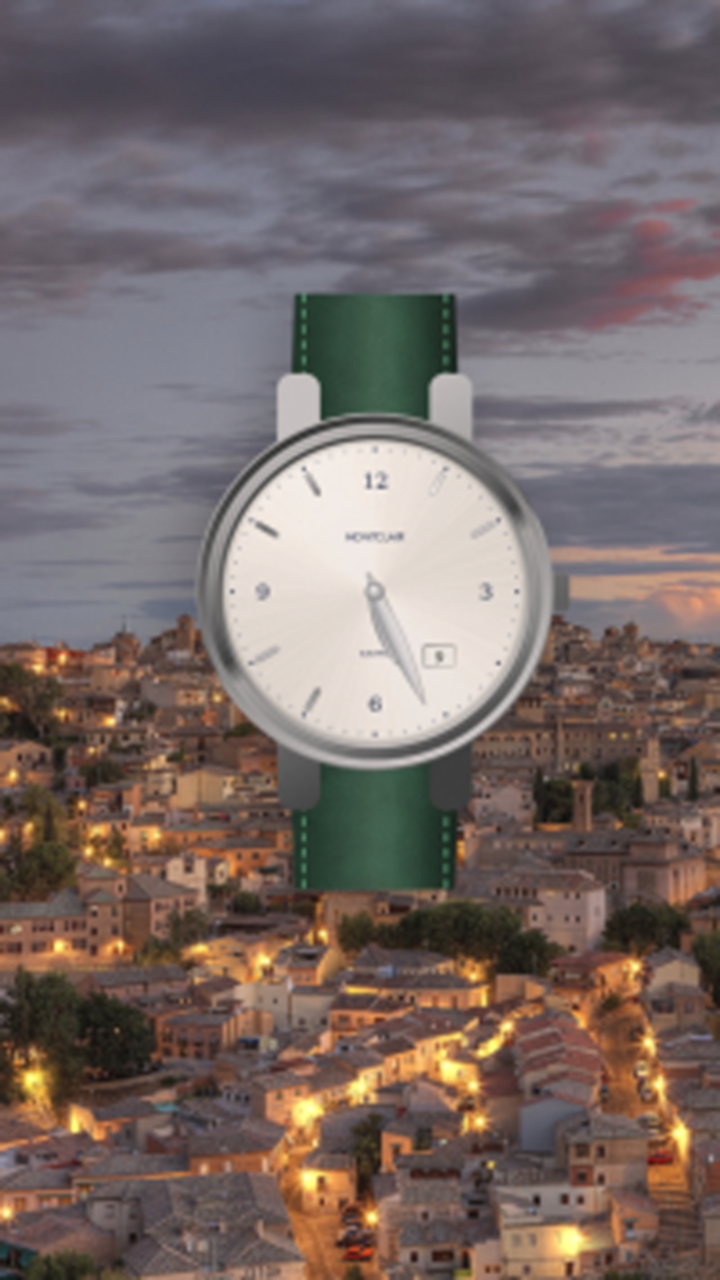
5:26
